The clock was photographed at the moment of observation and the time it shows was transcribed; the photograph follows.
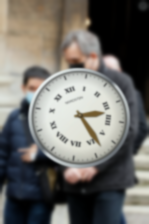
3:28
